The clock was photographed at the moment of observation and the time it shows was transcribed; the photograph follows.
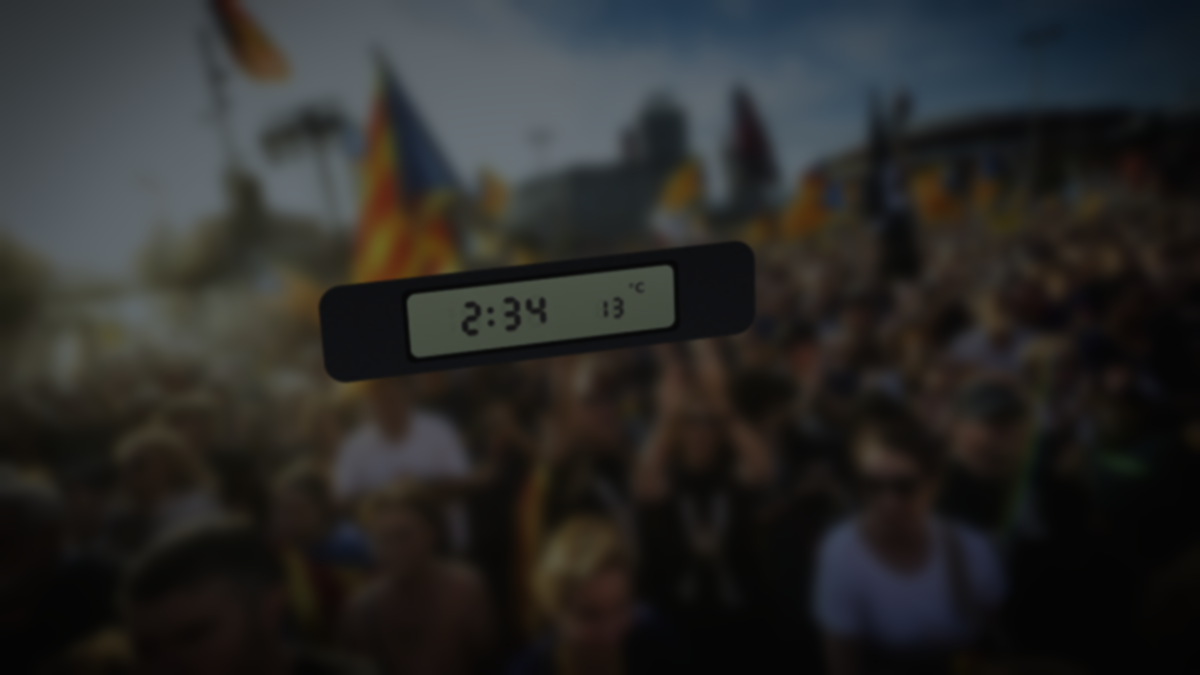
2:34
